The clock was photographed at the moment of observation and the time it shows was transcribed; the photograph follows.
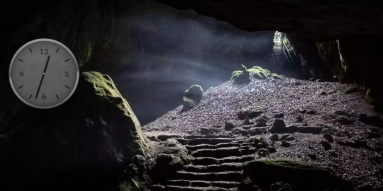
12:33
